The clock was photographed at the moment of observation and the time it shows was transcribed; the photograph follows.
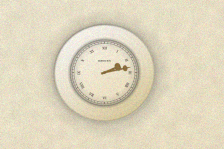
2:13
